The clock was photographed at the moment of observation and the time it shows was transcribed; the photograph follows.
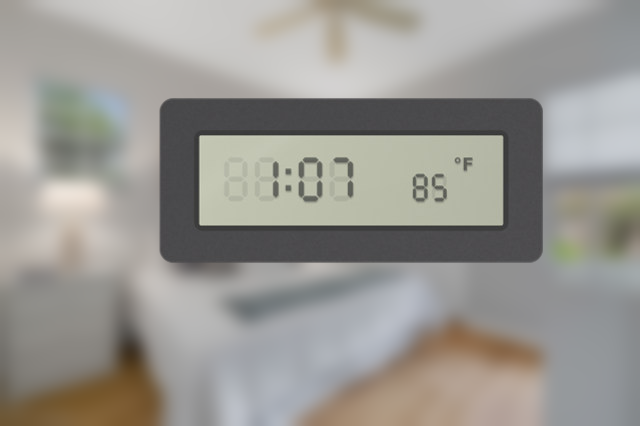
1:07
